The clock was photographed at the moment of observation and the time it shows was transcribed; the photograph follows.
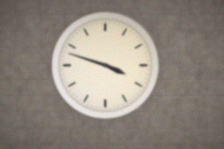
3:48
